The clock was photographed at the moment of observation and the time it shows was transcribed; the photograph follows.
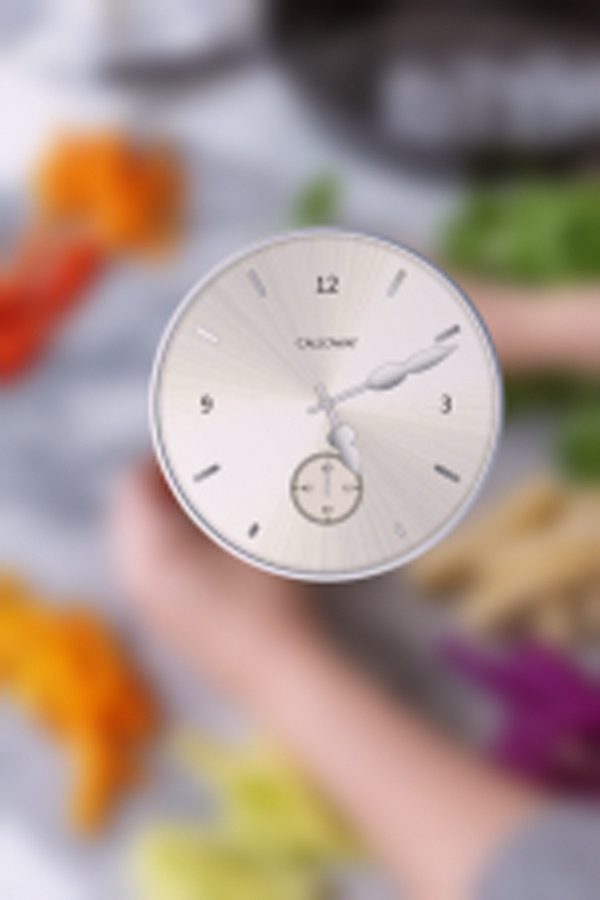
5:11
